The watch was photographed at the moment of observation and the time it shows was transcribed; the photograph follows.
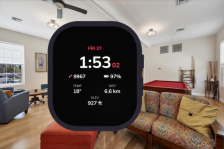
1:53
